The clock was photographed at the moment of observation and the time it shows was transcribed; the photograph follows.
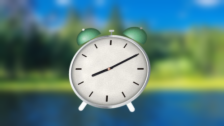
8:10
